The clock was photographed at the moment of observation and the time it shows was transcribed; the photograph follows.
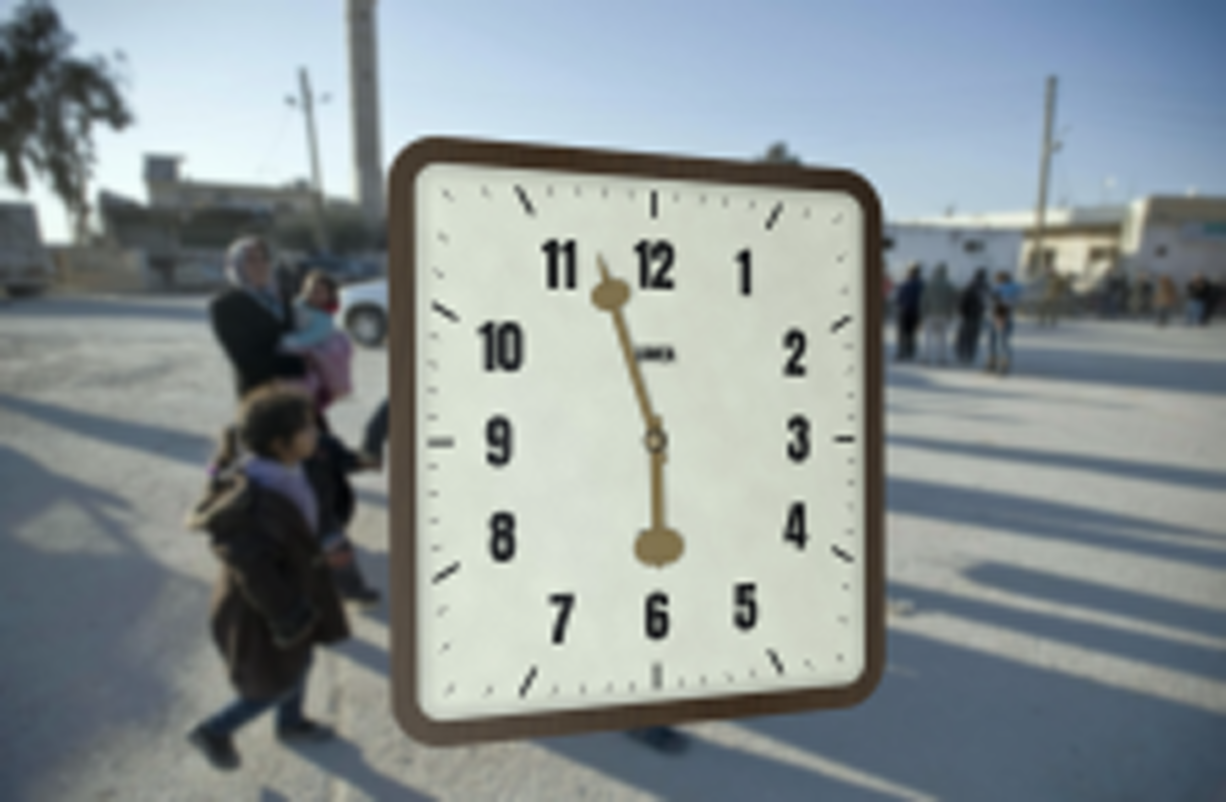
5:57
